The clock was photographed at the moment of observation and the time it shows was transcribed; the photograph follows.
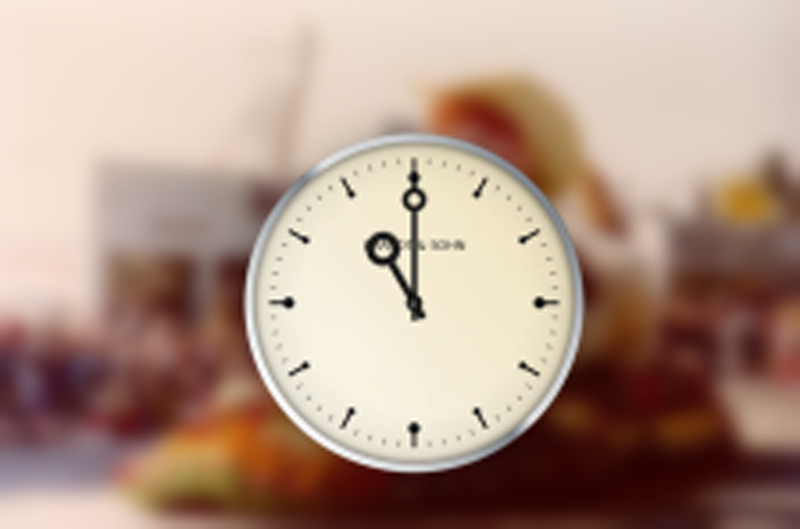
11:00
